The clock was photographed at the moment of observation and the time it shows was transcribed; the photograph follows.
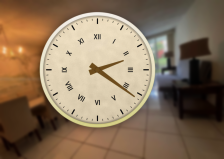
2:21
